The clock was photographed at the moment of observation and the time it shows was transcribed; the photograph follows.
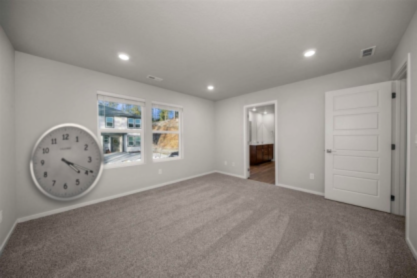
4:19
